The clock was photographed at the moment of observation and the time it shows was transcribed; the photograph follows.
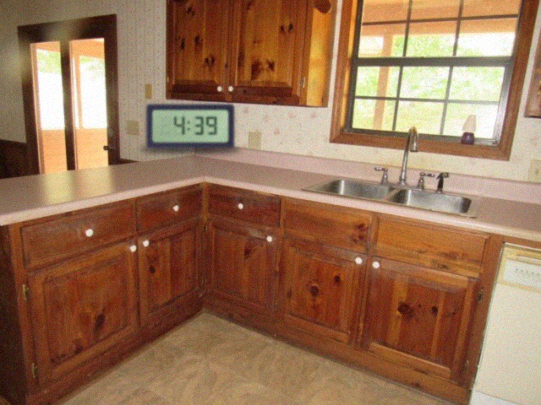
4:39
